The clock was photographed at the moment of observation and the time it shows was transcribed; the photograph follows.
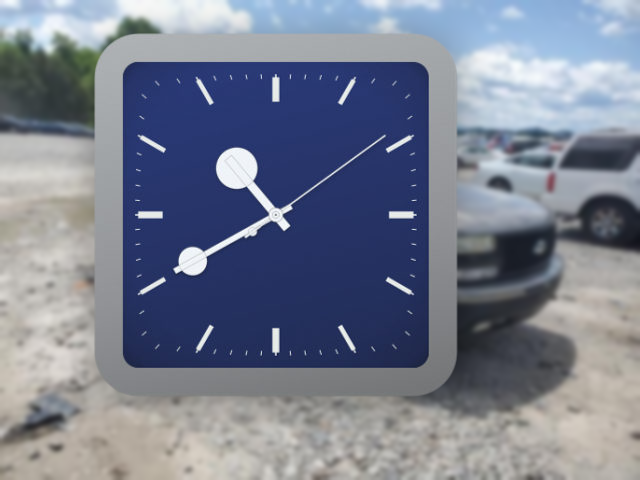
10:40:09
